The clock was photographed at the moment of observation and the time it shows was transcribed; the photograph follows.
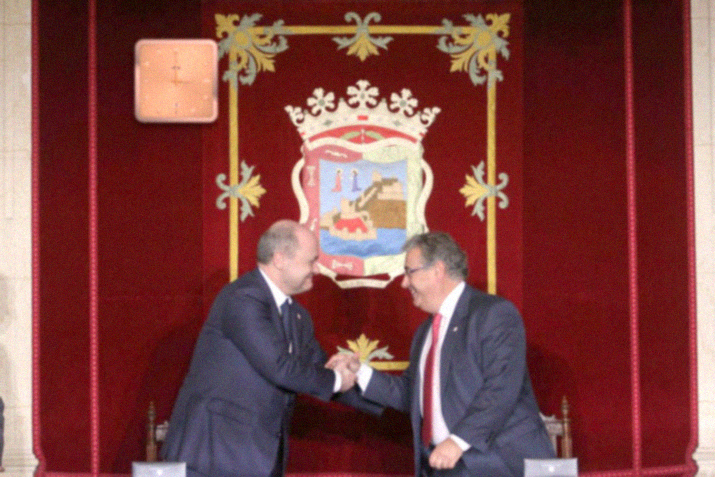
3:00
